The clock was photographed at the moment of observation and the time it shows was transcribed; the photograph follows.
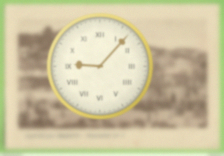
9:07
